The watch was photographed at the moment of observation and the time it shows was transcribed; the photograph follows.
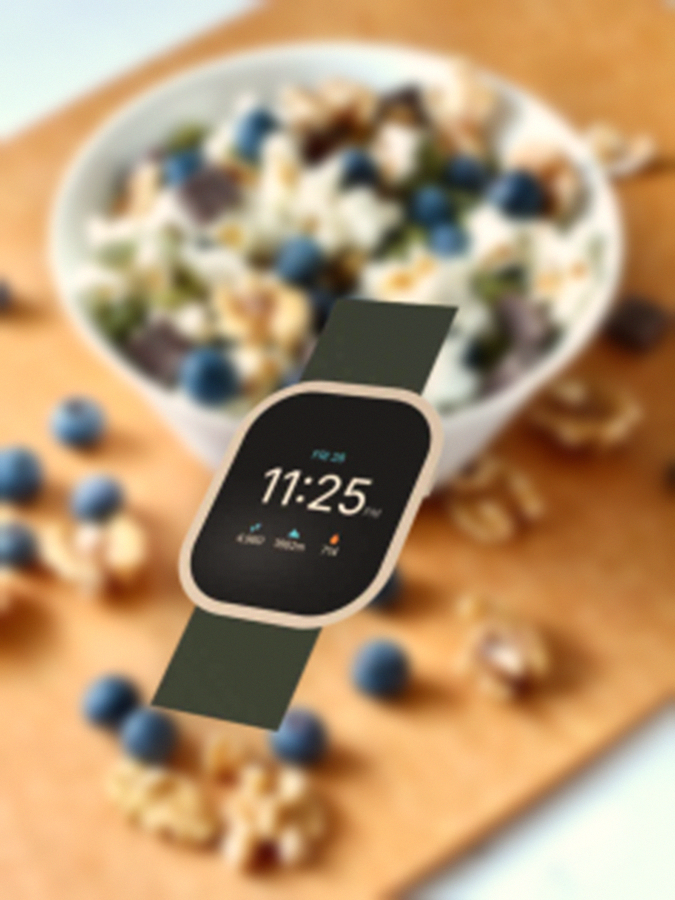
11:25
